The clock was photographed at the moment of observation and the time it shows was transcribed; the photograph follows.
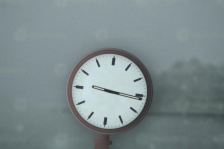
9:16
